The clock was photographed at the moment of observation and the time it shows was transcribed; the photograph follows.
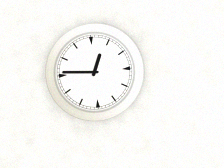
12:46
